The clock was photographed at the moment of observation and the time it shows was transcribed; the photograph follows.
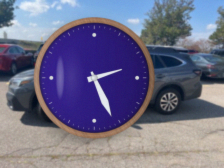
2:26
